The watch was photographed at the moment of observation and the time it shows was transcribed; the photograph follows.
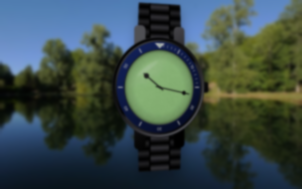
10:17
